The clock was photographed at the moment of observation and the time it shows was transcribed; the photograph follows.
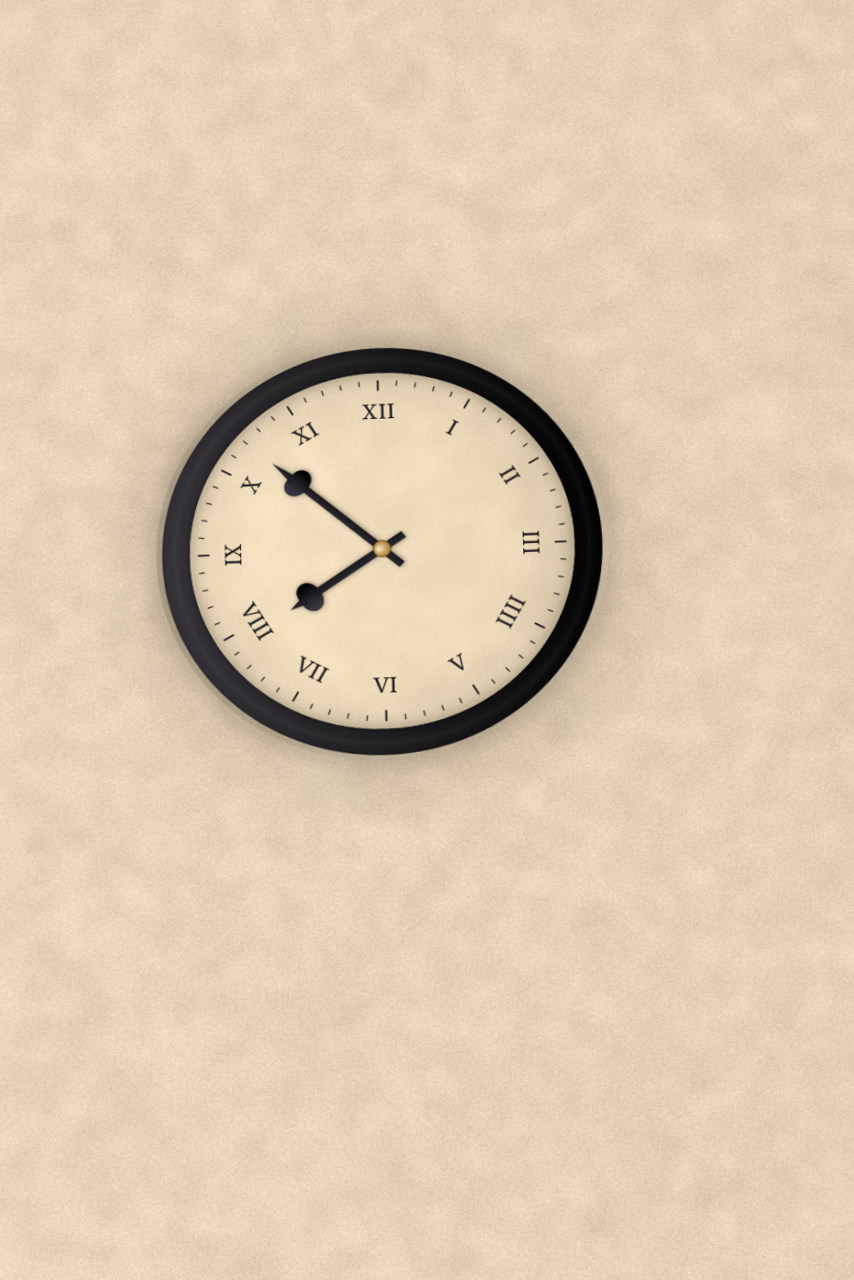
7:52
